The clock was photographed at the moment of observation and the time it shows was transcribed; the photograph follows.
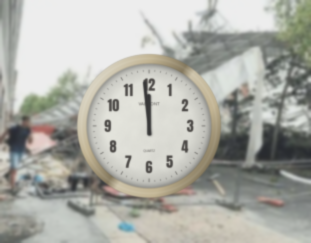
11:59
